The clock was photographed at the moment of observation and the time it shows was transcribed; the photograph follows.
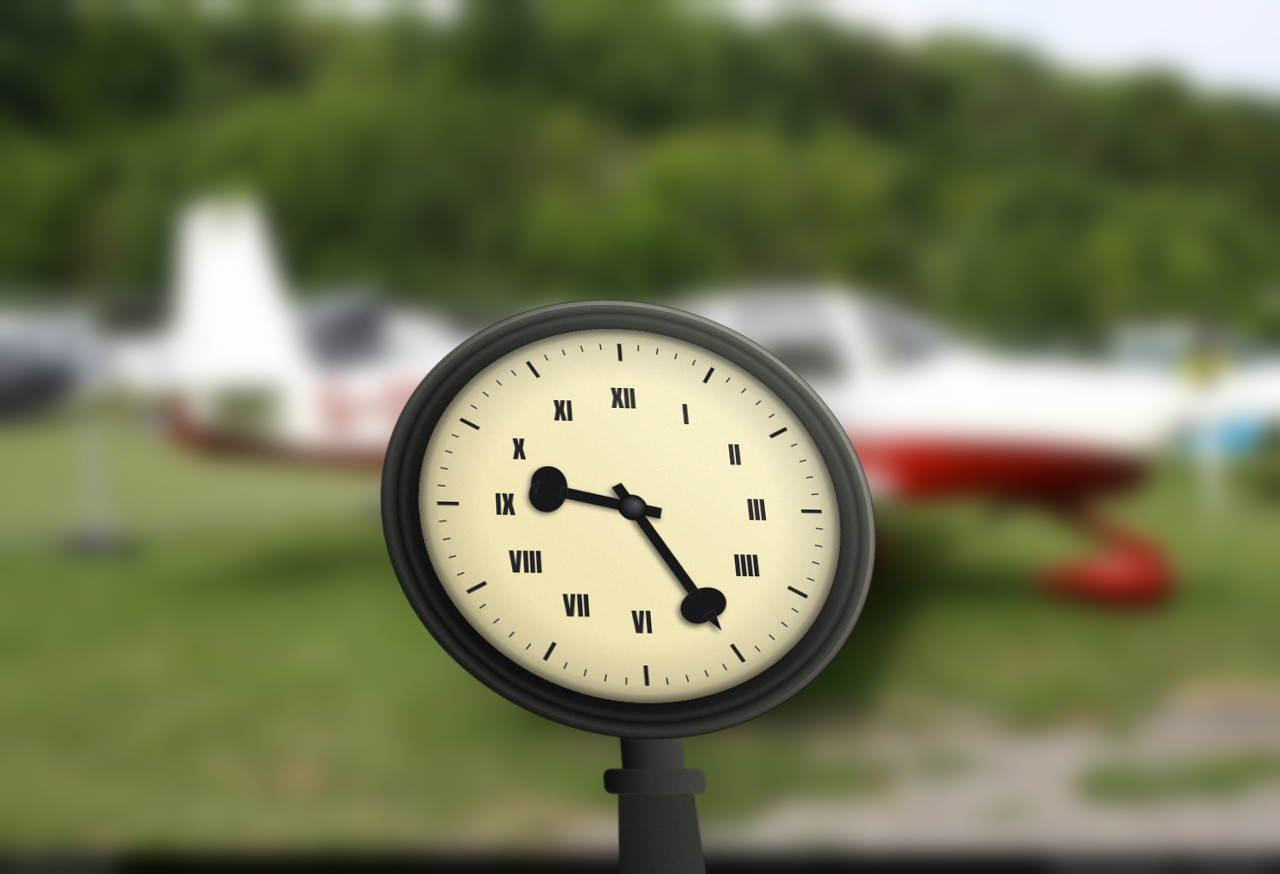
9:25
